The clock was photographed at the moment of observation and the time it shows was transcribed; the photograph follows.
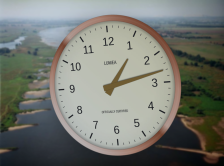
1:13
